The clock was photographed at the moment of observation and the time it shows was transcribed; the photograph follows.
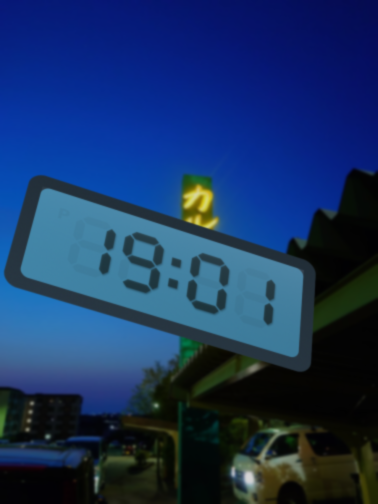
19:01
